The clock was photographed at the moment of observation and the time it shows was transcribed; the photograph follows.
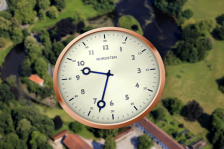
9:33
